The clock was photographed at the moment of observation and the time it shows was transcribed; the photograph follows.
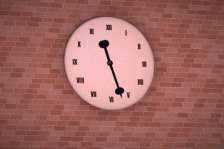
11:27
